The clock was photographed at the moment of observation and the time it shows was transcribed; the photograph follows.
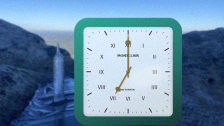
7:00
